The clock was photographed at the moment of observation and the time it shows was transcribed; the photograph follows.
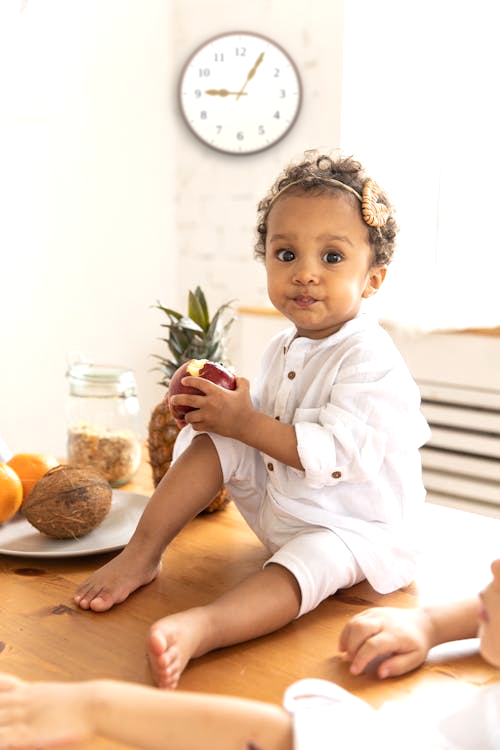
9:05
